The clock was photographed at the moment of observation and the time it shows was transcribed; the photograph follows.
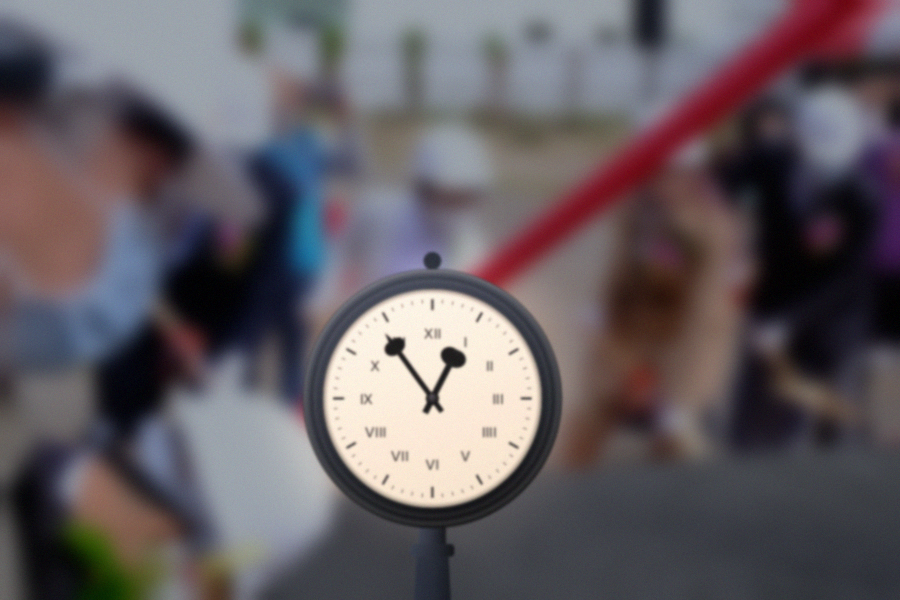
12:54
